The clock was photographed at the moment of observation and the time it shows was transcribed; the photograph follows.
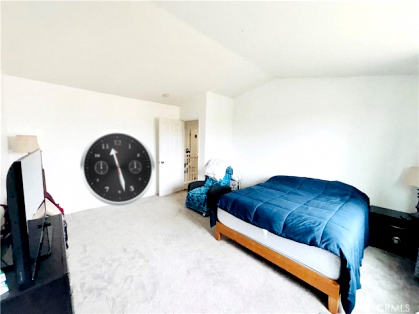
11:28
